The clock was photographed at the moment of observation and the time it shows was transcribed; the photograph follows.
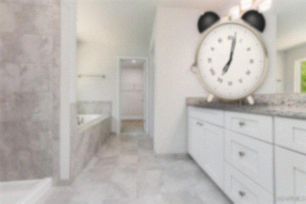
7:02
